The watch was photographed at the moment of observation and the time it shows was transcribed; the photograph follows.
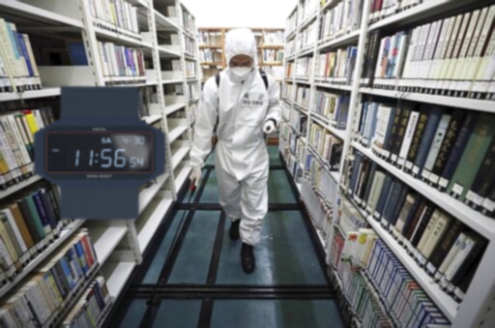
11:56
